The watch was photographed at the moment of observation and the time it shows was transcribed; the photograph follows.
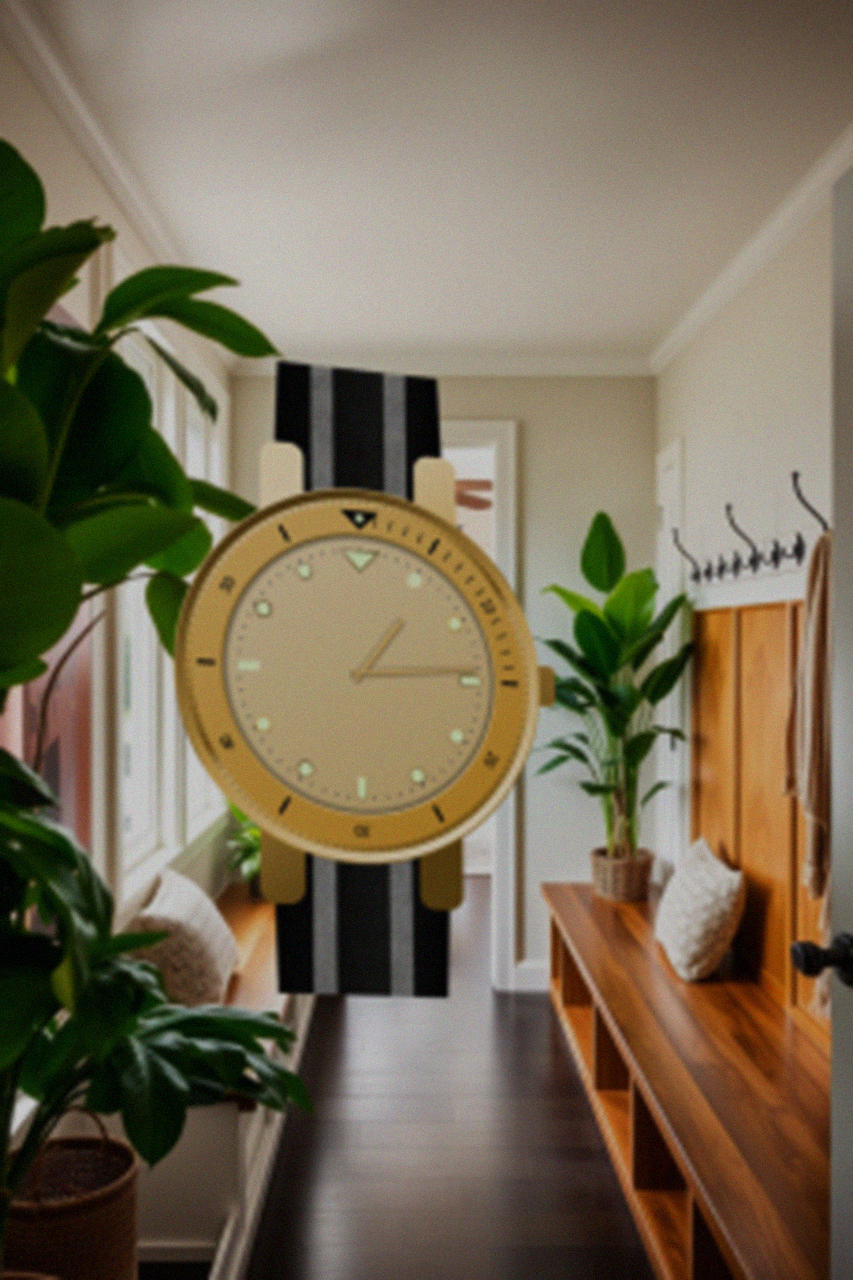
1:14
